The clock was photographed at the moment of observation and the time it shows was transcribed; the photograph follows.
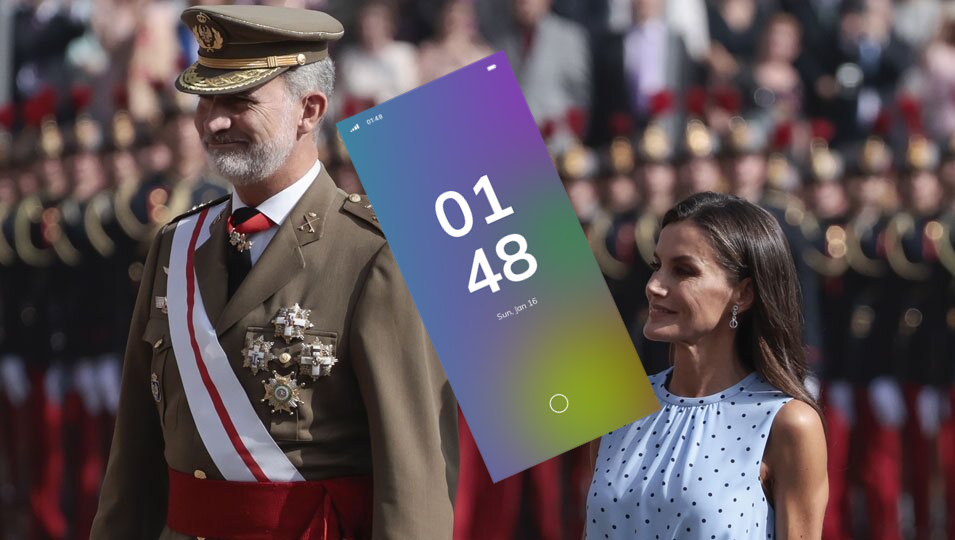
1:48
